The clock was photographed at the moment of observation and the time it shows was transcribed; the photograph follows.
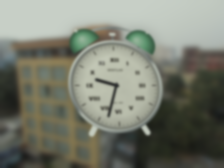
9:33
